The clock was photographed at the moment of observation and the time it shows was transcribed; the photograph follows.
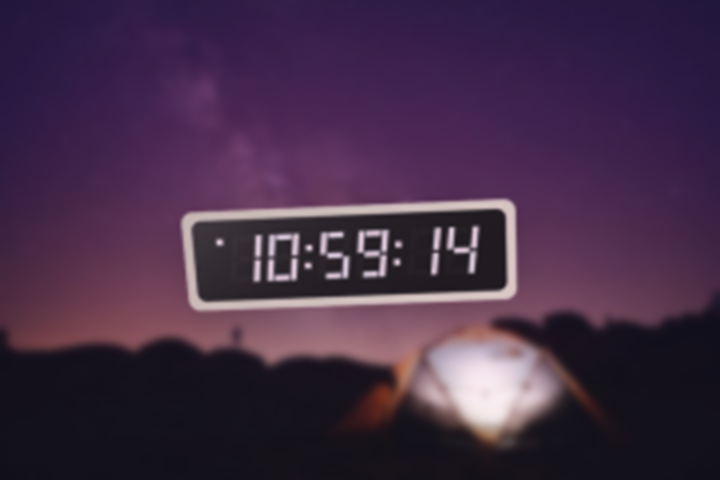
10:59:14
